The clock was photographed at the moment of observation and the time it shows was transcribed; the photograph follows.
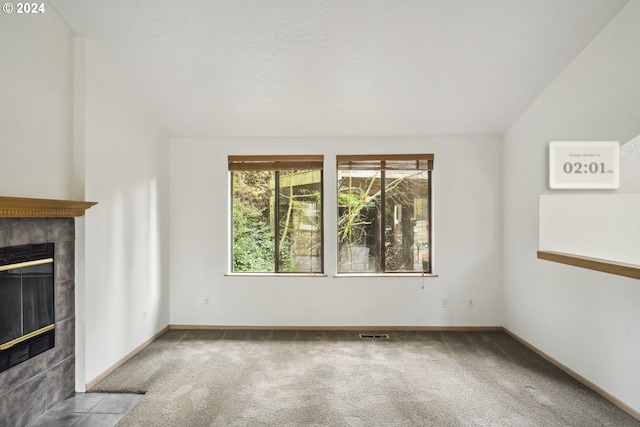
2:01
